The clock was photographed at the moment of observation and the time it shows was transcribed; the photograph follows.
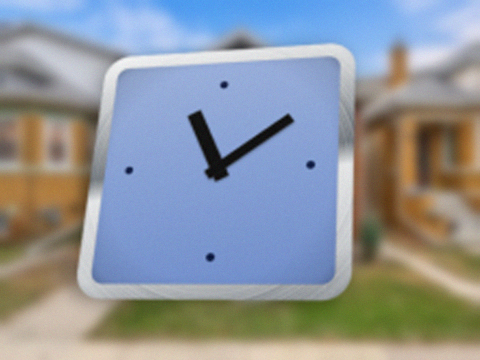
11:09
